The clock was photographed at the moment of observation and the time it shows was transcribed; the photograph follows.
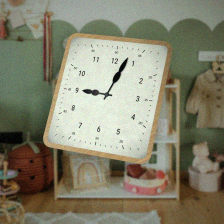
9:03
